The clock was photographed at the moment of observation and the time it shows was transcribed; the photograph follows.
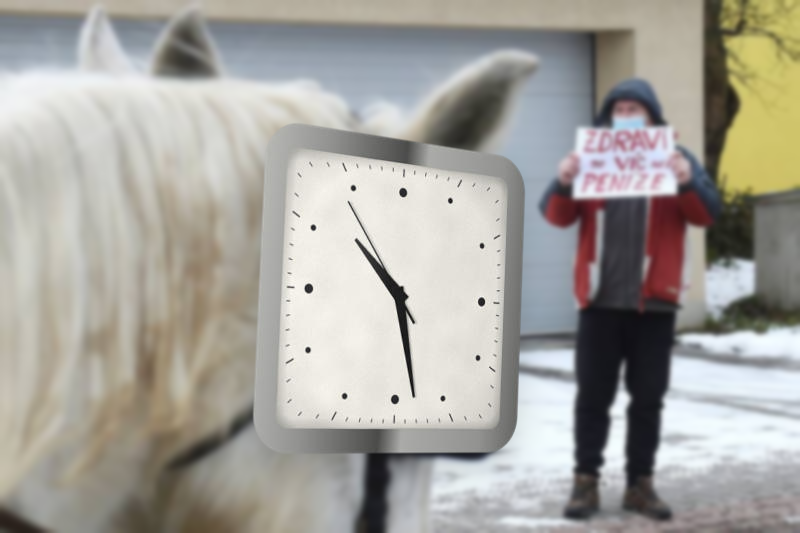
10:27:54
